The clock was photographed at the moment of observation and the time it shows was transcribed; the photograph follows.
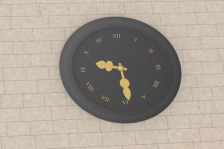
9:29
